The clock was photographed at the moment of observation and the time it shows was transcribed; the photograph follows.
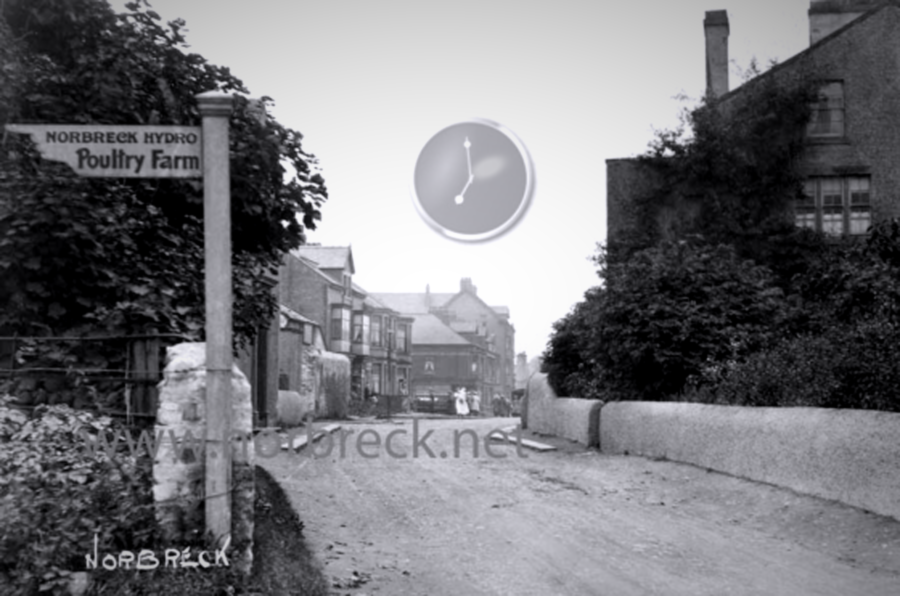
6:59
